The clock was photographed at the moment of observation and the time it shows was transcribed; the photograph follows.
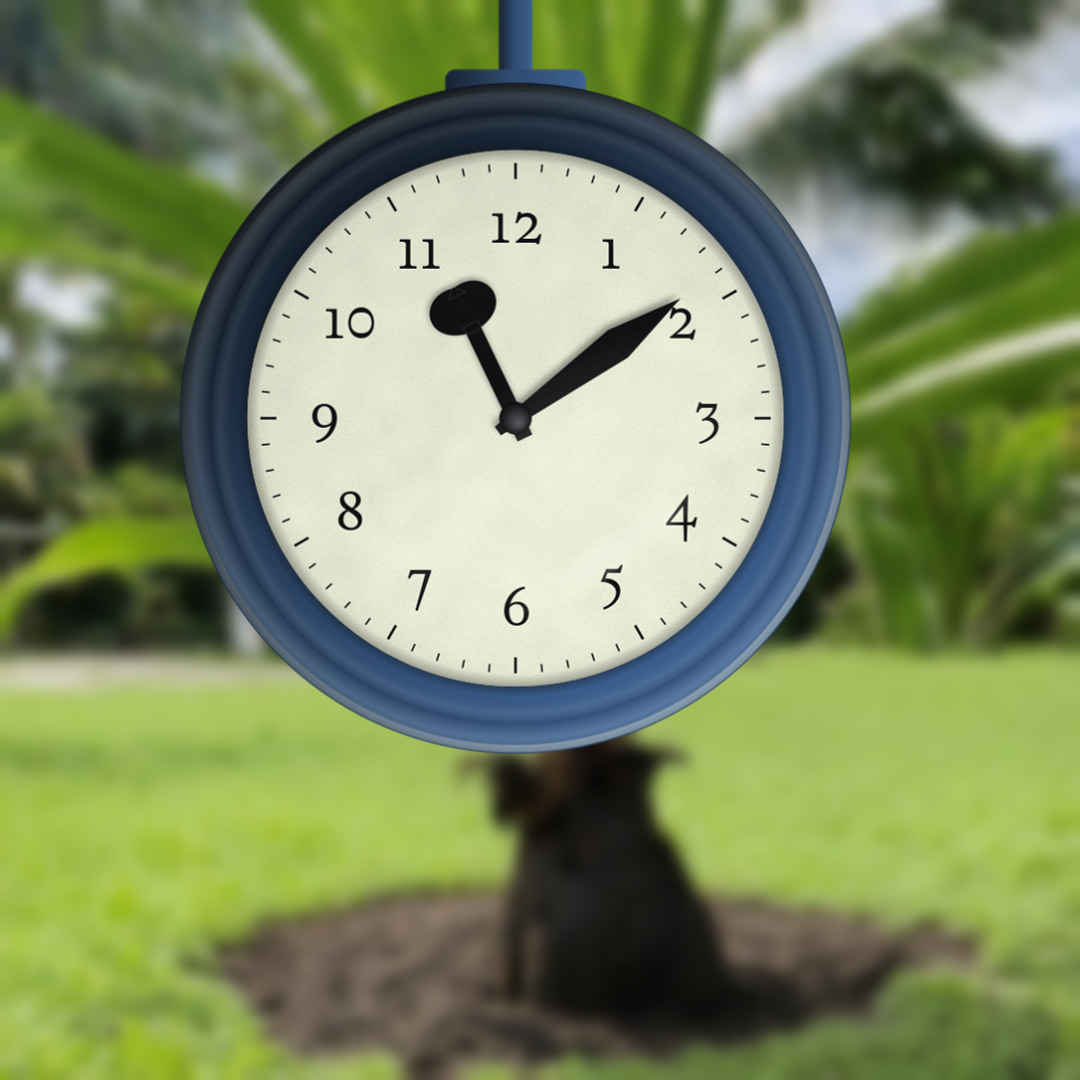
11:09
